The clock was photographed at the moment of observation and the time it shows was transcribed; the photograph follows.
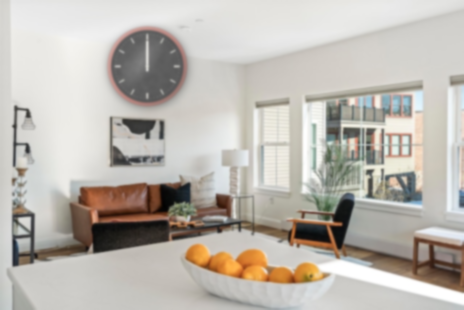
12:00
